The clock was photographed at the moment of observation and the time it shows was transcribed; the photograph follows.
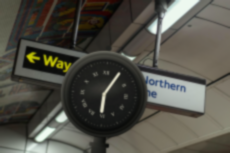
6:05
